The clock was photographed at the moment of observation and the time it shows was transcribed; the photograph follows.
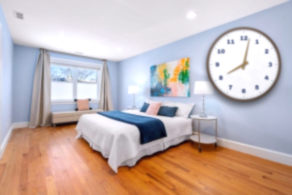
8:02
